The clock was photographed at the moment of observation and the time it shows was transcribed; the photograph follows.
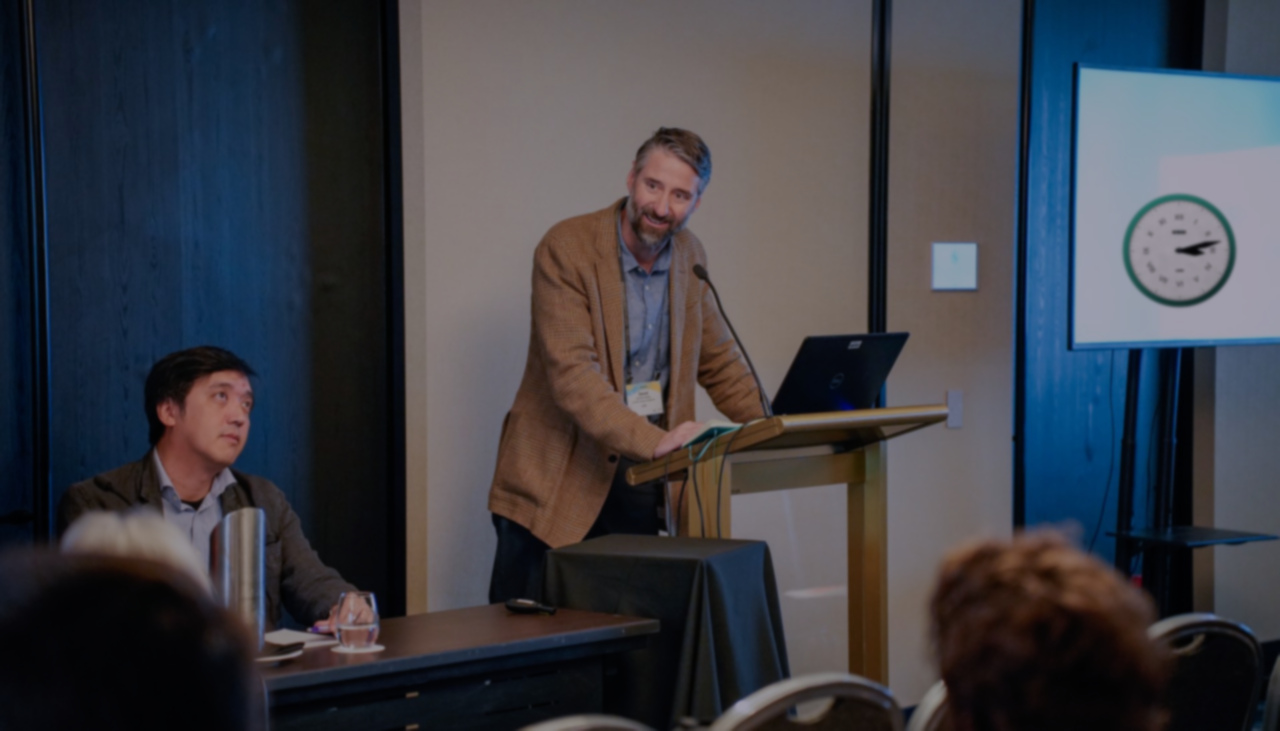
3:13
